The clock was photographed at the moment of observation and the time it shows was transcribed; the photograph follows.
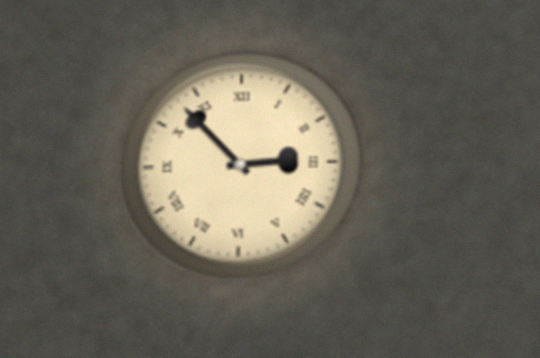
2:53
